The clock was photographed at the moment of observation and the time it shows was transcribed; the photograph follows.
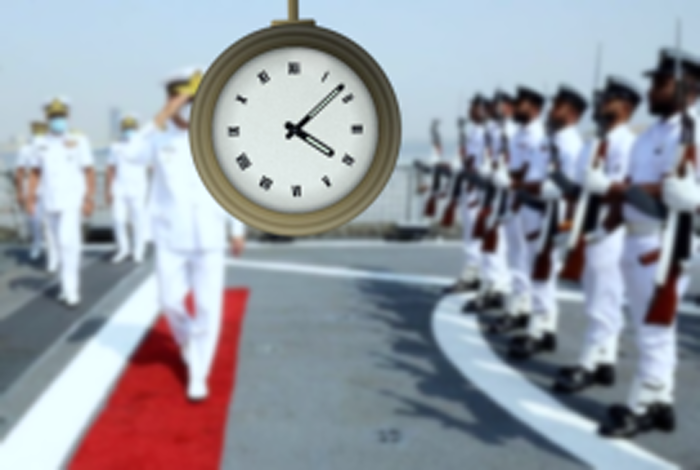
4:08
